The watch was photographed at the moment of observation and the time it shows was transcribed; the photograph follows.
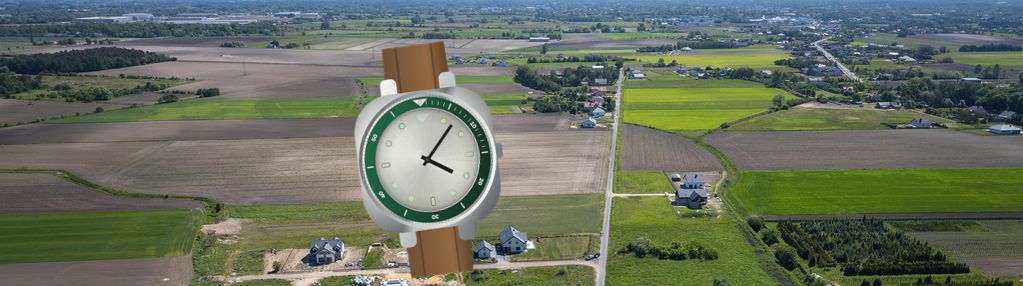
4:07
